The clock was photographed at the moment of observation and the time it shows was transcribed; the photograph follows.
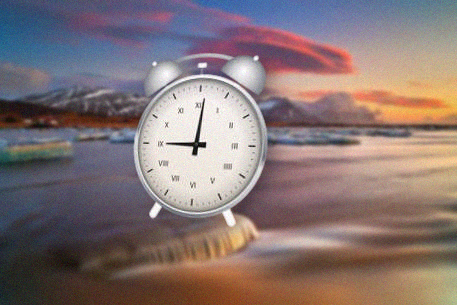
9:01
